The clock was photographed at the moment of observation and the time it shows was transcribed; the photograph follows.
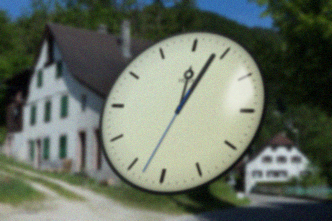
12:03:33
